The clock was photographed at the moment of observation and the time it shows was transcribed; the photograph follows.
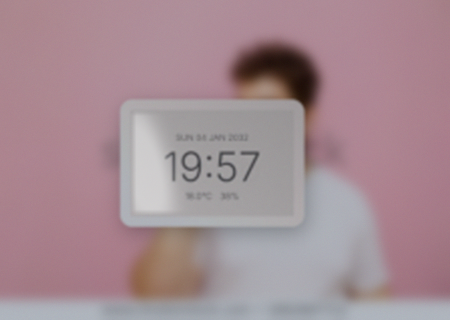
19:57
